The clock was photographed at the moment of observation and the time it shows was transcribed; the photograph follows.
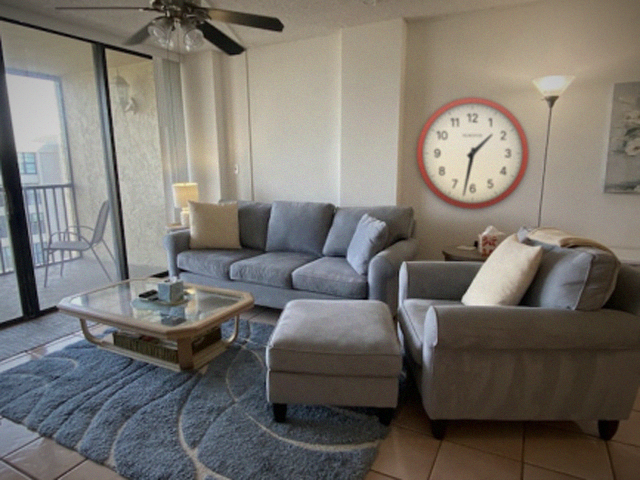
1:32
